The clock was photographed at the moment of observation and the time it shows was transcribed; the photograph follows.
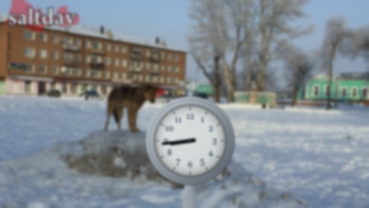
8:44
